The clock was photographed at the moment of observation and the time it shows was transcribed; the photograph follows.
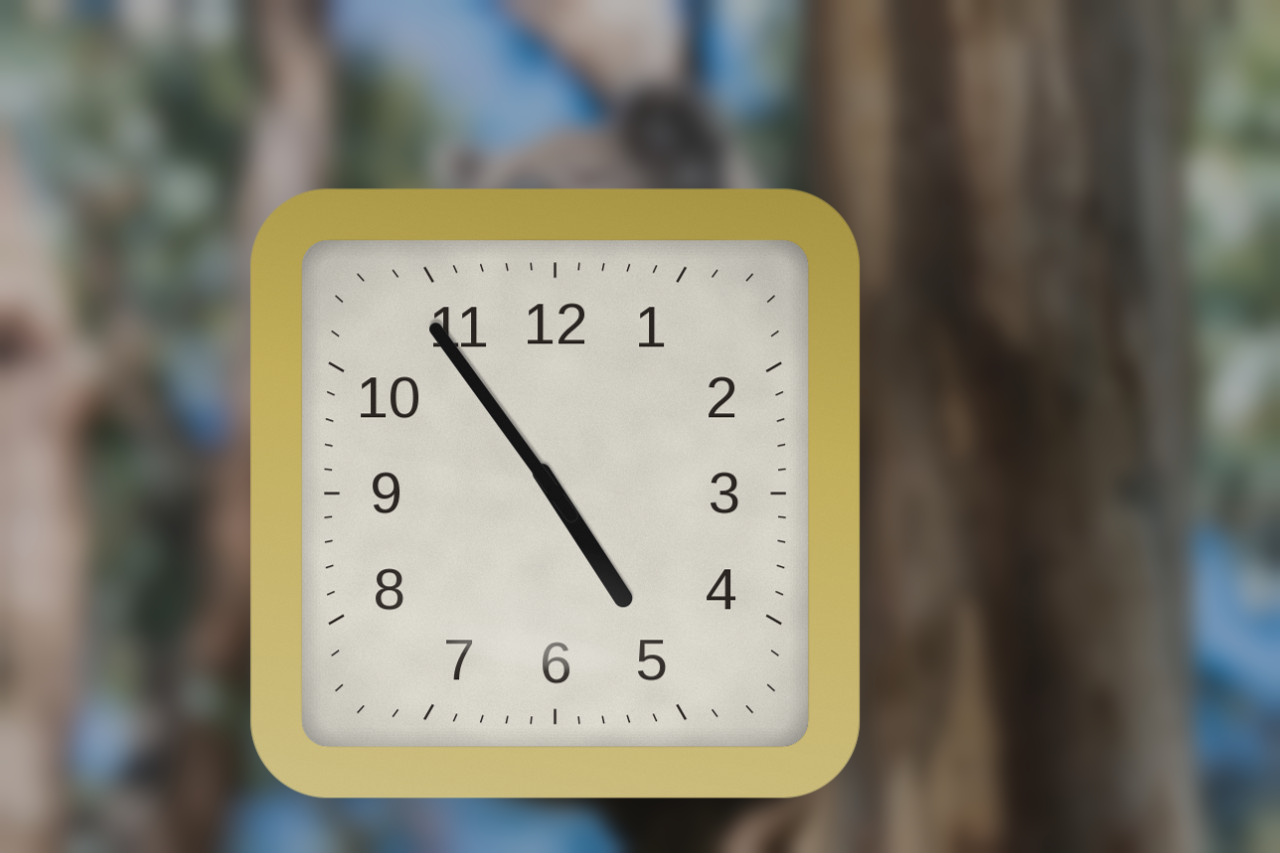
4:54
